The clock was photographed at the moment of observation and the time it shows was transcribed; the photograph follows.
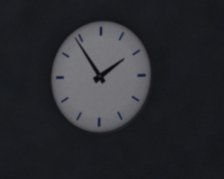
1:54
